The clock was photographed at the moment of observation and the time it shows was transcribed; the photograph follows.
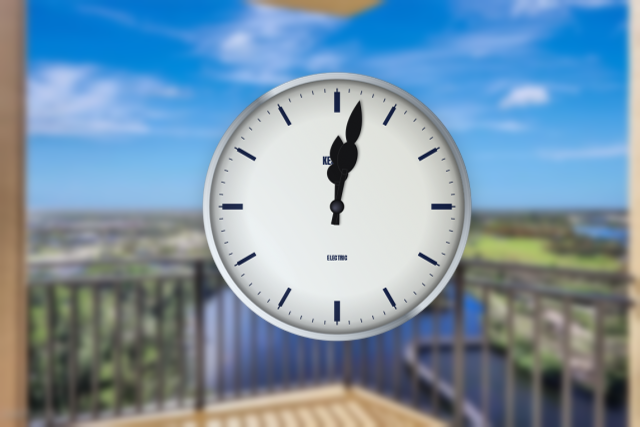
12:02
